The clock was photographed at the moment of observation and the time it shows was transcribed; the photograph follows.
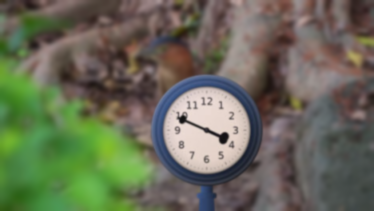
3:49
